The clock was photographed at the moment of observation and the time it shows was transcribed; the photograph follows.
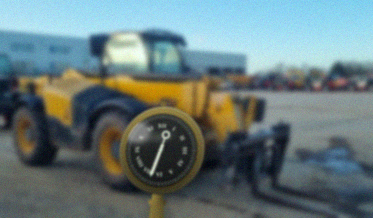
12:33
